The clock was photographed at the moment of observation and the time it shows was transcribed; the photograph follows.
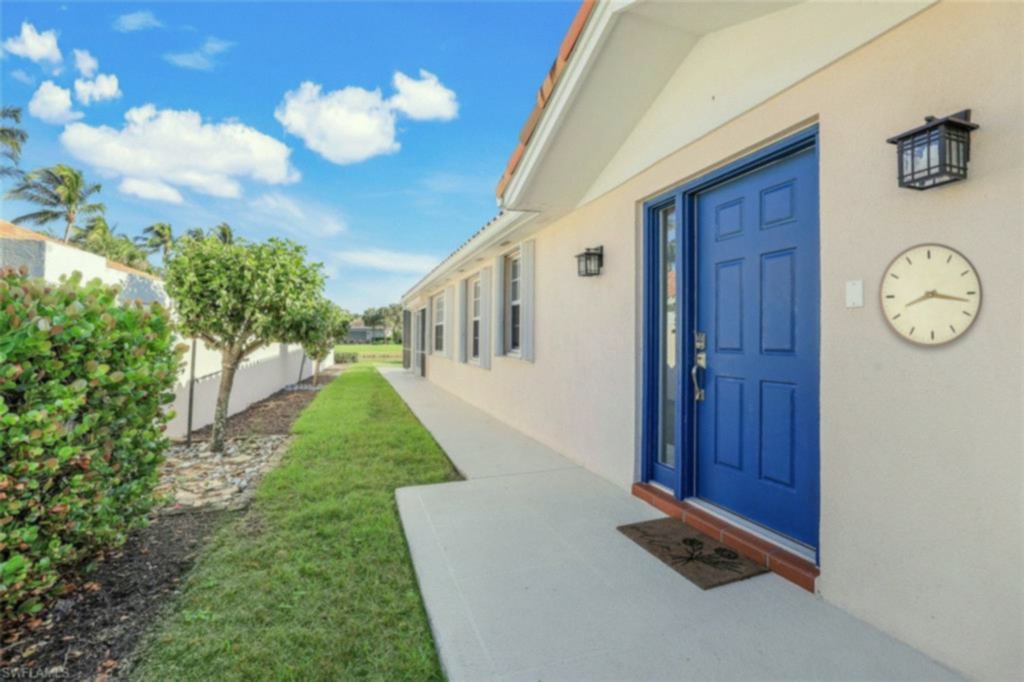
8:17
